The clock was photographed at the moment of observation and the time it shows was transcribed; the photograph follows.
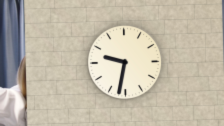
9:32
